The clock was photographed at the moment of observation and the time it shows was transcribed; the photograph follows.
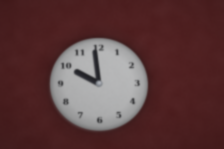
9:59
